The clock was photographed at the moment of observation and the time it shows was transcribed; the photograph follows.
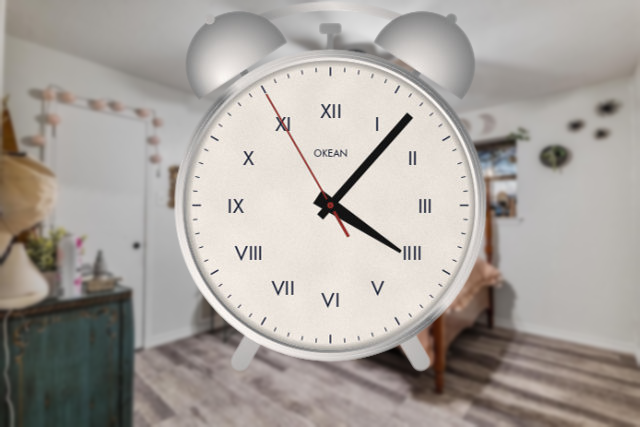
4:06:55
